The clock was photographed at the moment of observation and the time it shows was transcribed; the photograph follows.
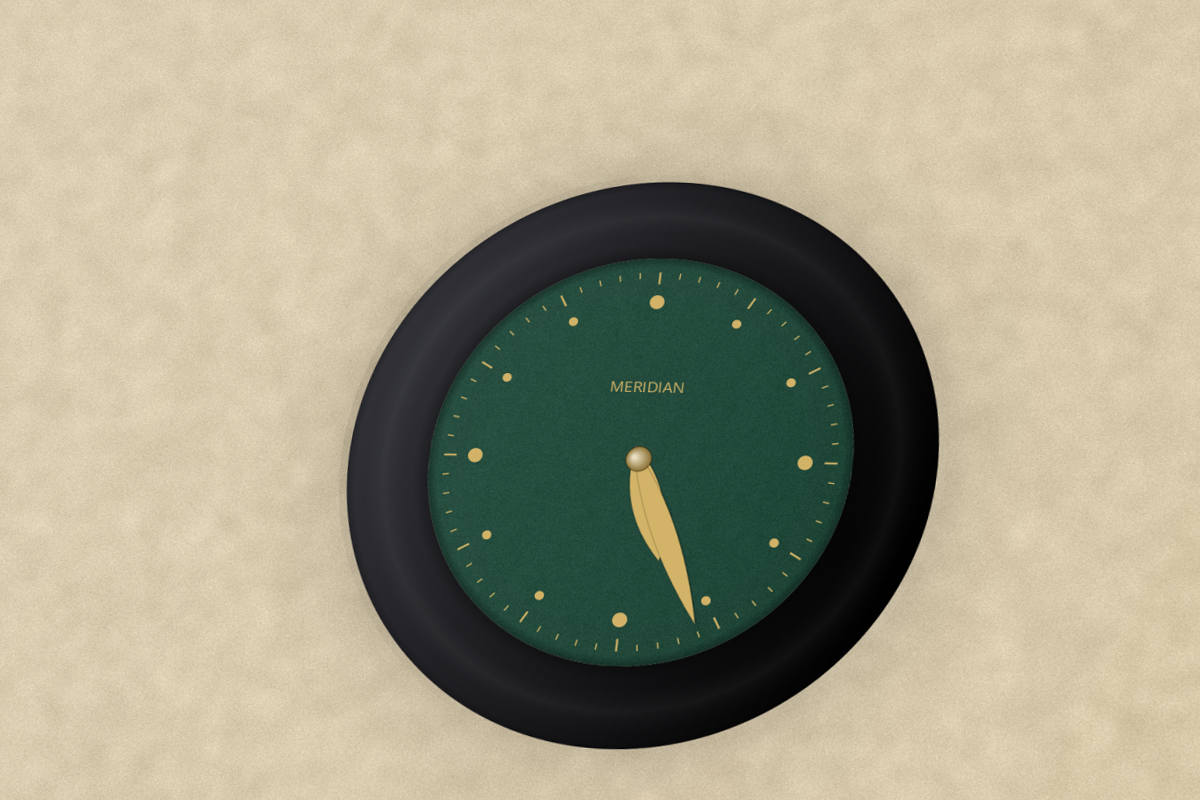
5:26
